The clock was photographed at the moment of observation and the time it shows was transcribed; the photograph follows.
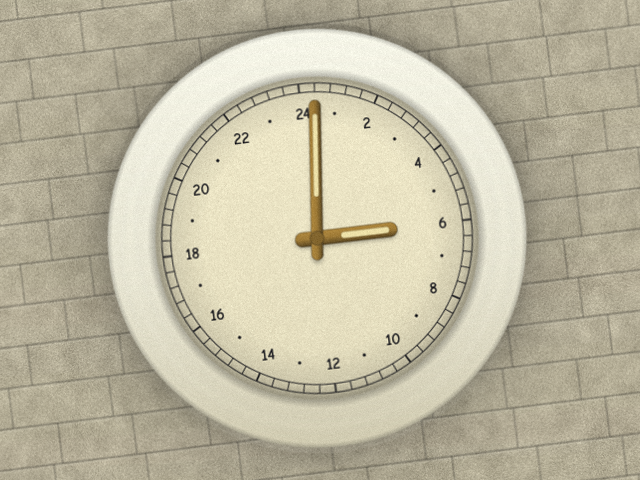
6:01
